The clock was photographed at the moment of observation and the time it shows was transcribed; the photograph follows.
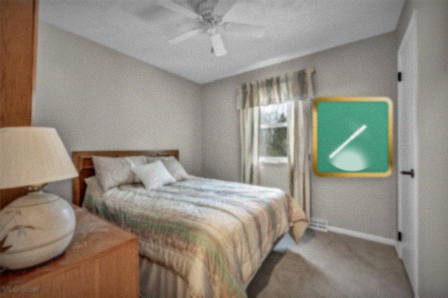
1:38
